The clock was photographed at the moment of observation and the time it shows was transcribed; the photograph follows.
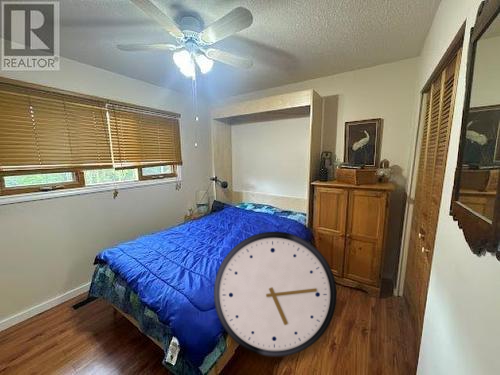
5:14
